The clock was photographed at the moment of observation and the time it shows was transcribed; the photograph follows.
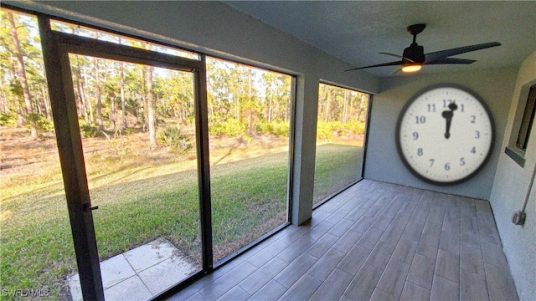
12:02
